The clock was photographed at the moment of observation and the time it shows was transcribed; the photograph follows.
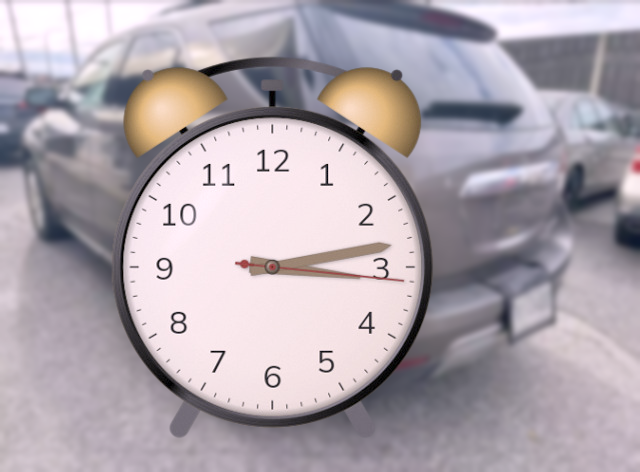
3:13:16
